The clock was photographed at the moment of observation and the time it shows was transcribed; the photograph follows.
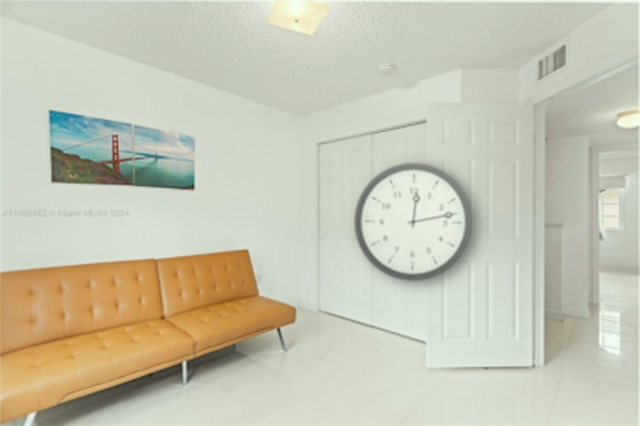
12:13
